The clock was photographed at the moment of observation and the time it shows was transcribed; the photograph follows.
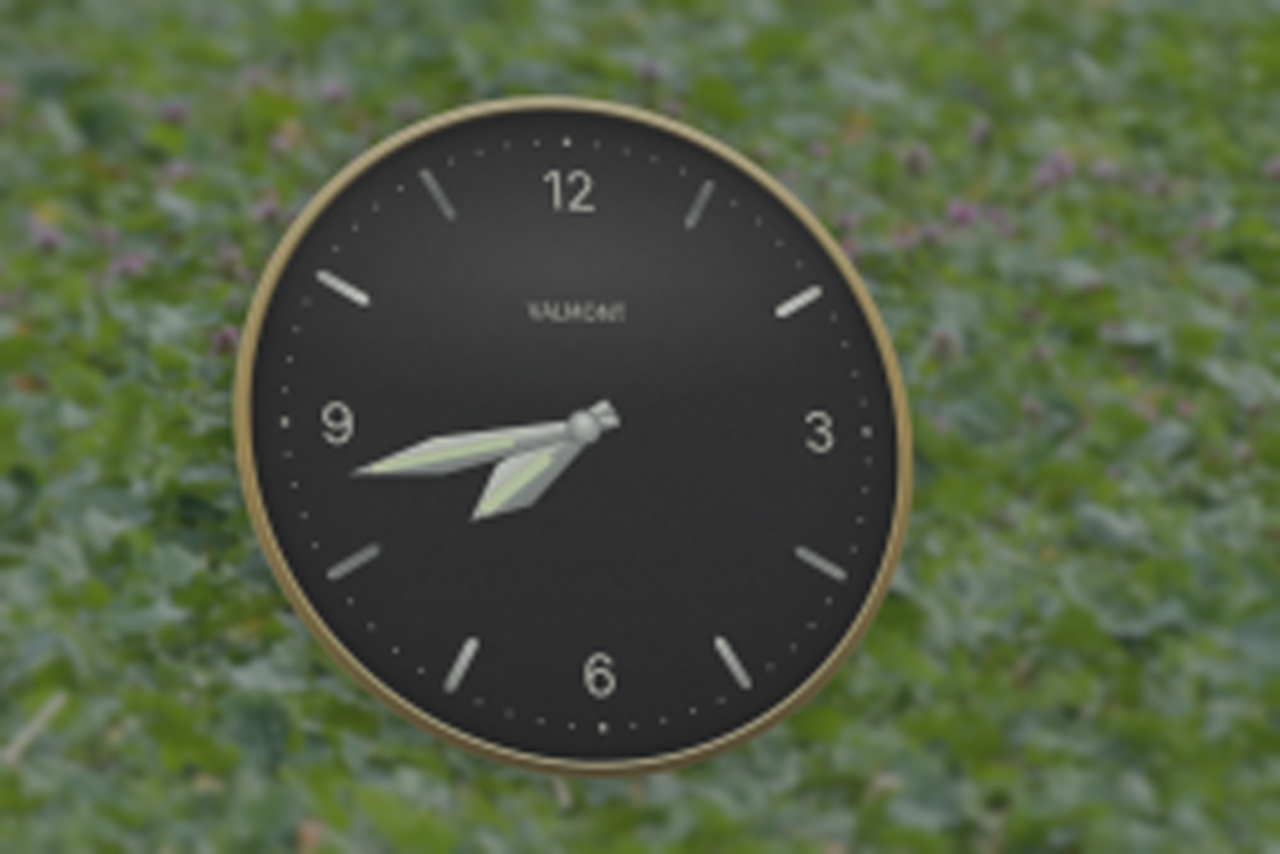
7:43
